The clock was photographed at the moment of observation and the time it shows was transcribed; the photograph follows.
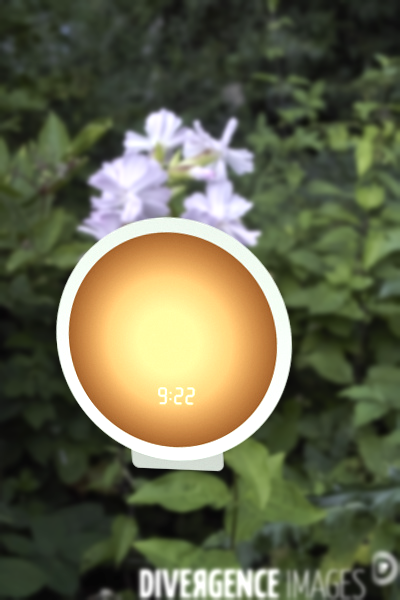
9:22
